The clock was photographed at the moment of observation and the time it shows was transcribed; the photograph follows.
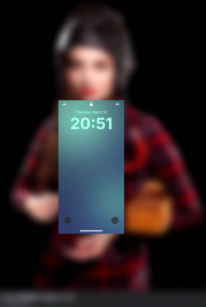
20:51
